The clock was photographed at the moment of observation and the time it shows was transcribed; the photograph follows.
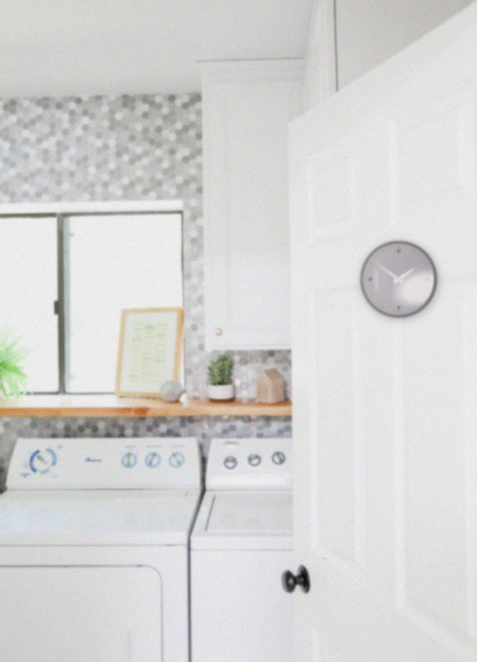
1:51
